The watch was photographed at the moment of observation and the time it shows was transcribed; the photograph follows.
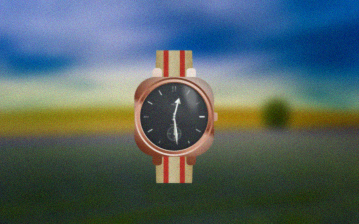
12:29
